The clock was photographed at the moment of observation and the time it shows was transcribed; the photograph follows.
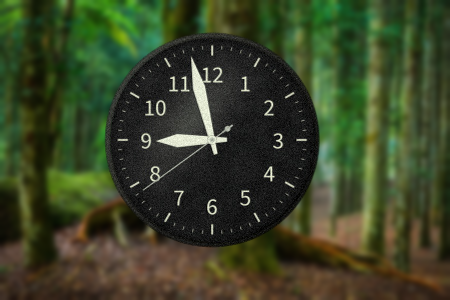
8:57:39
